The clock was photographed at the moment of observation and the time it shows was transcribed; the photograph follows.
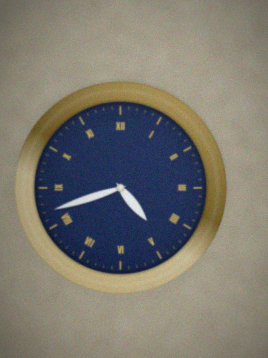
4:42
